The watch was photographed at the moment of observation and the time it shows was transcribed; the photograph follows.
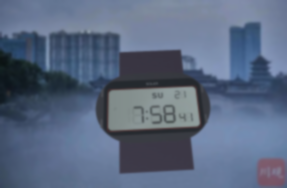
7:58
